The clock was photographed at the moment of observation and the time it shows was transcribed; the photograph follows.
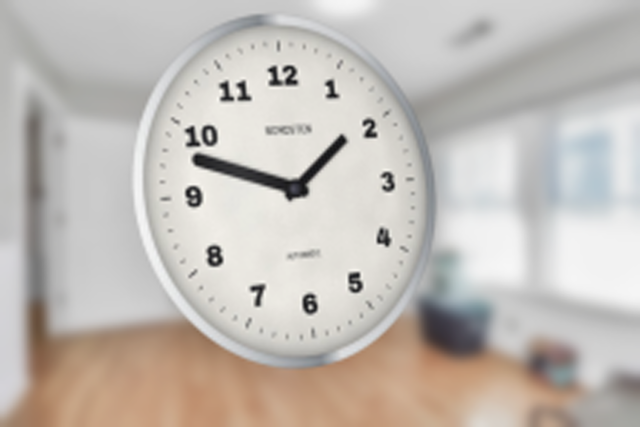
1:48
